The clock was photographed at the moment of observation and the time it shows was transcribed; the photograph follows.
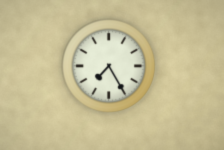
7:25
